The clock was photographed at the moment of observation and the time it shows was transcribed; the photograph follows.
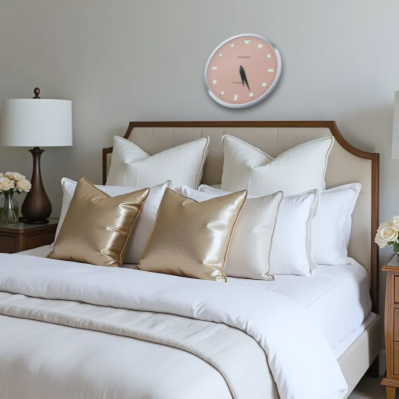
5:25
